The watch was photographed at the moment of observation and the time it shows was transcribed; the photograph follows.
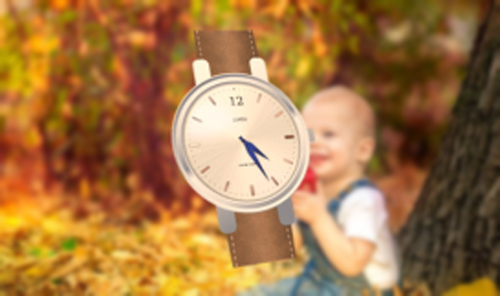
4:26
